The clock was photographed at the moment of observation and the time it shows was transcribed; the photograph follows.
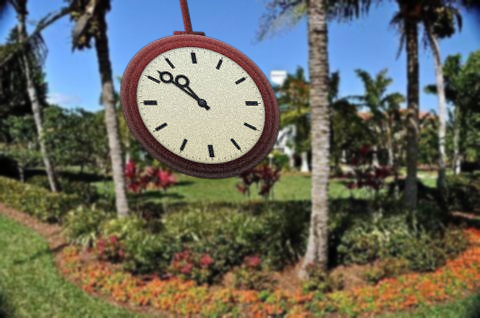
10:52
